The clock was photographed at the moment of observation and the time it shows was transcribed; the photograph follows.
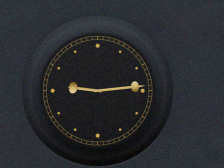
9:14
